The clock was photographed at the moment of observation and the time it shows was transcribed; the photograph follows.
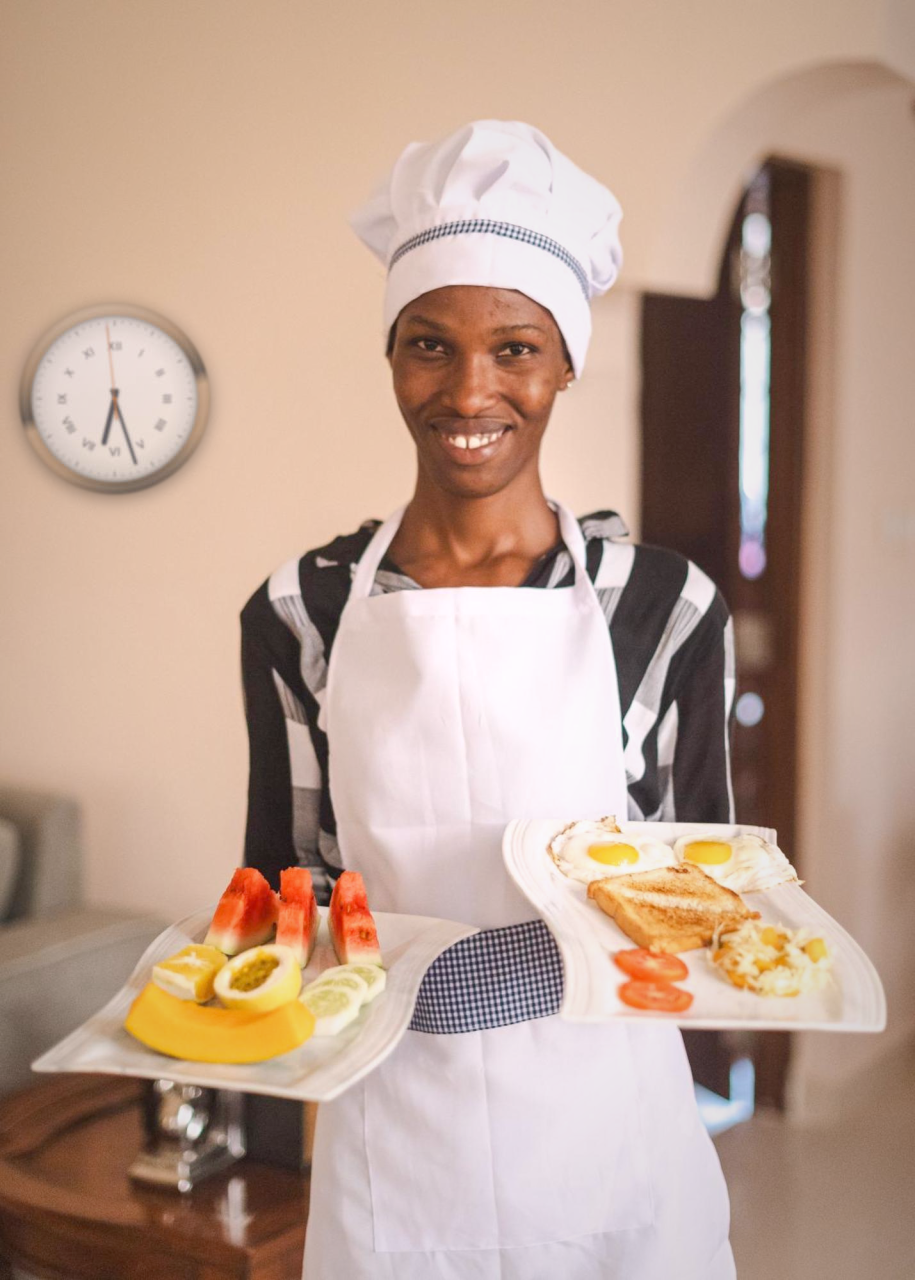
6:26:59
